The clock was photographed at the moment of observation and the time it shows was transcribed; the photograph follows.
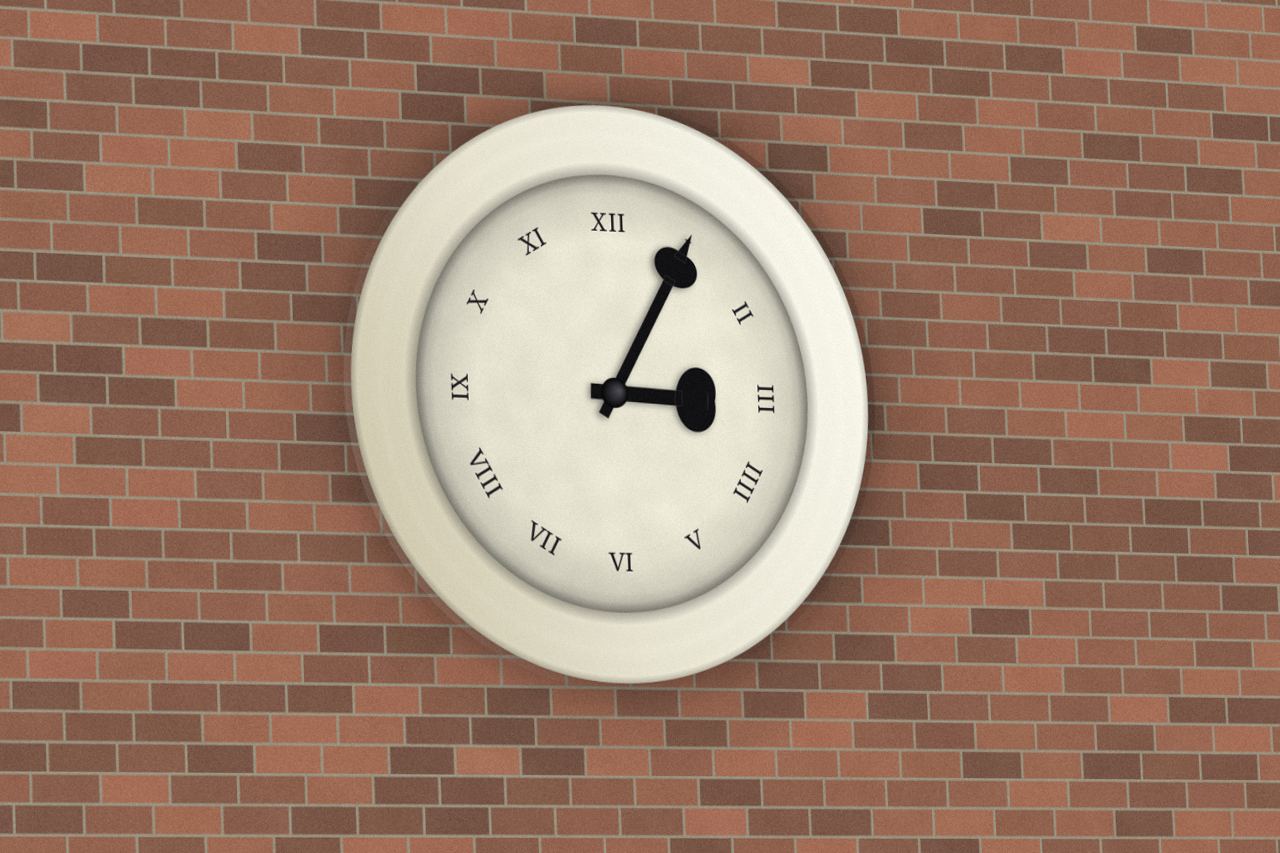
3:05
